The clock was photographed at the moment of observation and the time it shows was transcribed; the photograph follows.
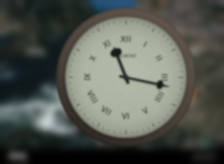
11:17
